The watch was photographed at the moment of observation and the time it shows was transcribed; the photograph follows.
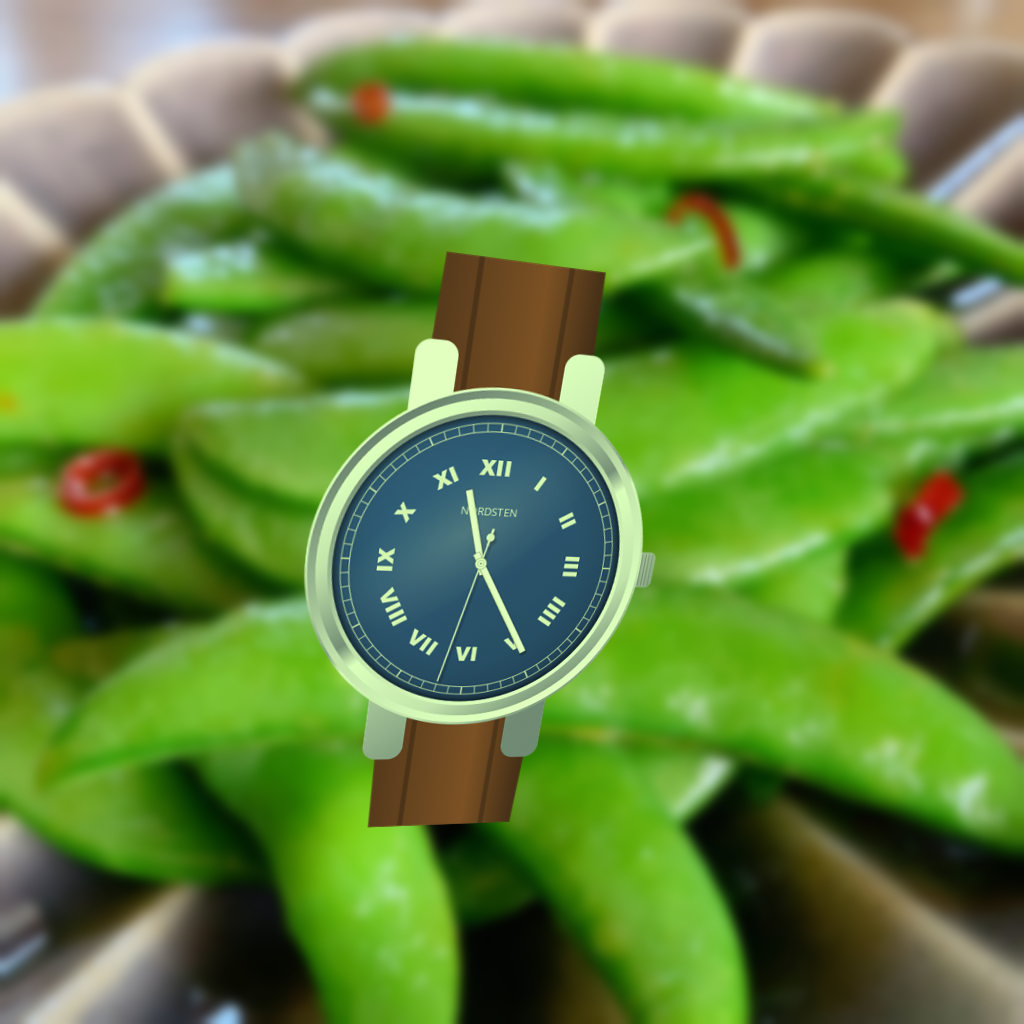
11:24:32
